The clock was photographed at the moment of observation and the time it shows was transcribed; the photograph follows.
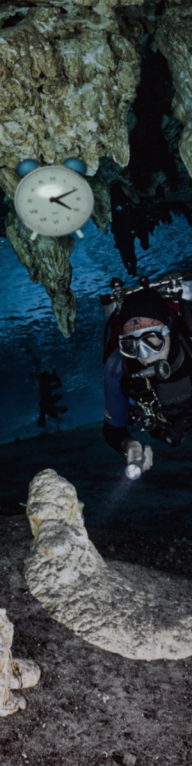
4:11
